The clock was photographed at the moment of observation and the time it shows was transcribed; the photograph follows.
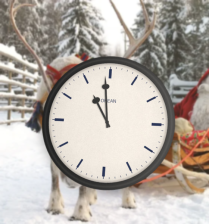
10:59
